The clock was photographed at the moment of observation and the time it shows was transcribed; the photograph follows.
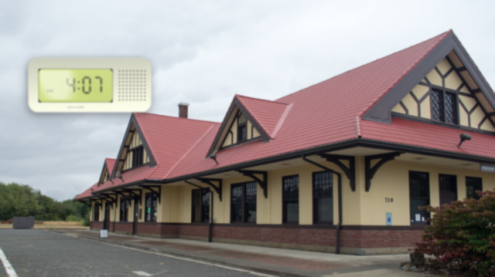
4:07
